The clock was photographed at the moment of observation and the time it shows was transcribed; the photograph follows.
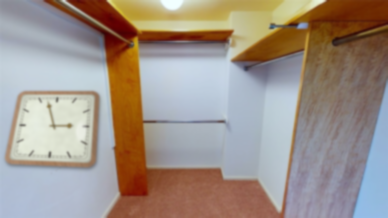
2:57
